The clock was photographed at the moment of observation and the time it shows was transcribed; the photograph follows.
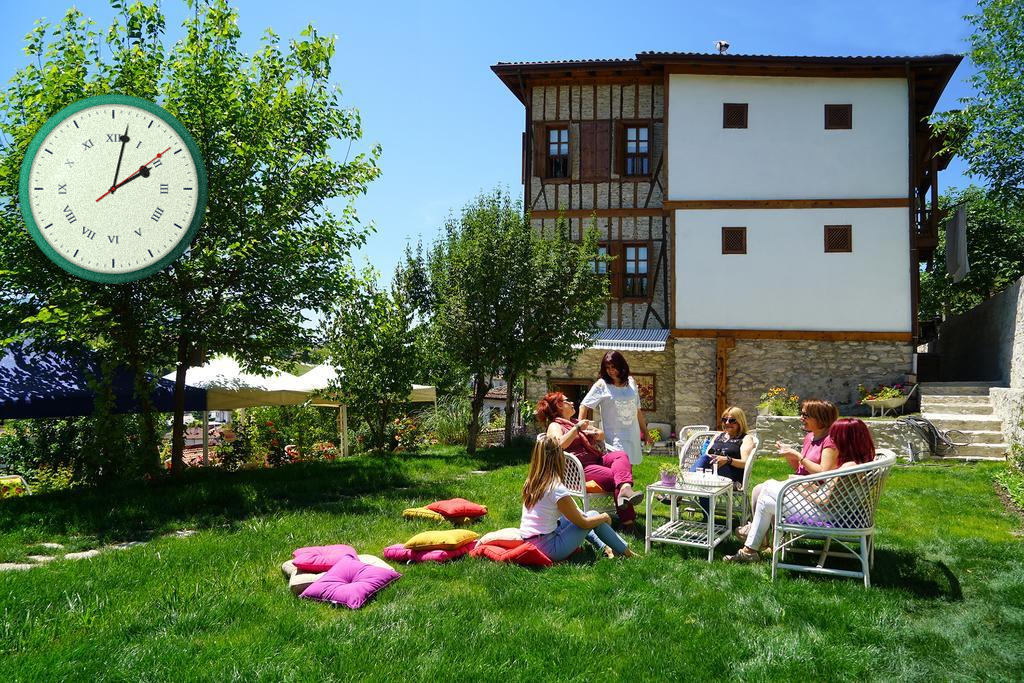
2:02:09
